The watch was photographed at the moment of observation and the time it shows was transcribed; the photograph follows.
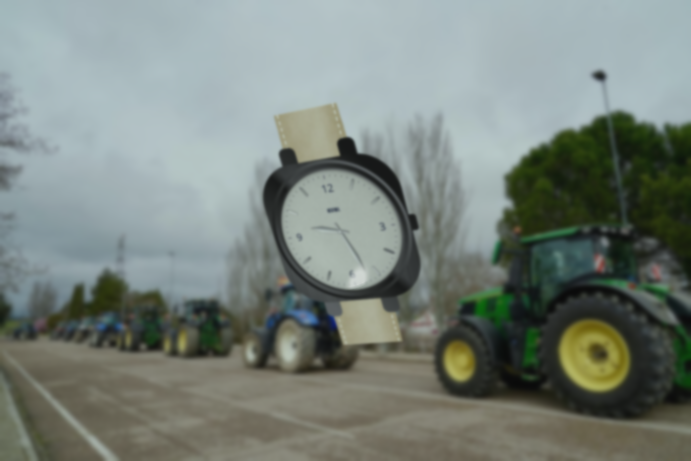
9:27
